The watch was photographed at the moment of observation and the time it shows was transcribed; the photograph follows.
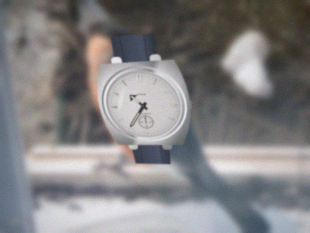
10:36
